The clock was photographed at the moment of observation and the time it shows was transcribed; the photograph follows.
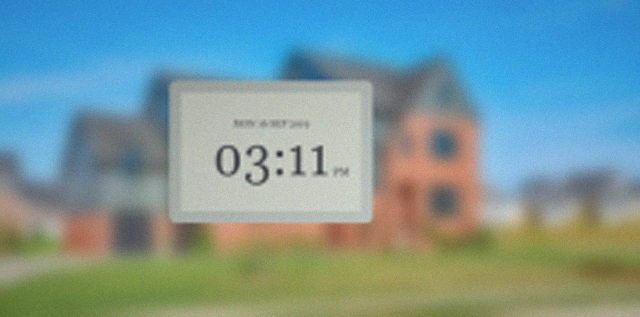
3:11
